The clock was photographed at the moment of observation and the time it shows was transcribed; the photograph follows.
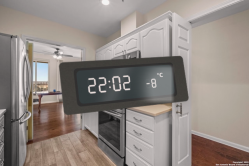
22:02
